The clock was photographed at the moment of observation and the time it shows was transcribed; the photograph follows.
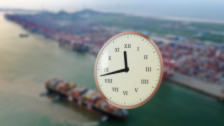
11:43
